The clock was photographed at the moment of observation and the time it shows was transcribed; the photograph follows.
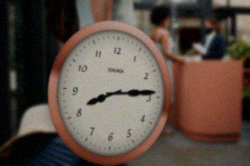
8:14
